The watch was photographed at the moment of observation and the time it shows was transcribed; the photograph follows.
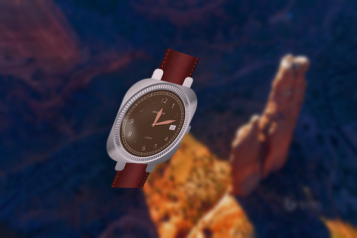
12:12
